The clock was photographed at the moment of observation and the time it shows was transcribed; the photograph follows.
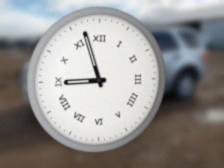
8:57
